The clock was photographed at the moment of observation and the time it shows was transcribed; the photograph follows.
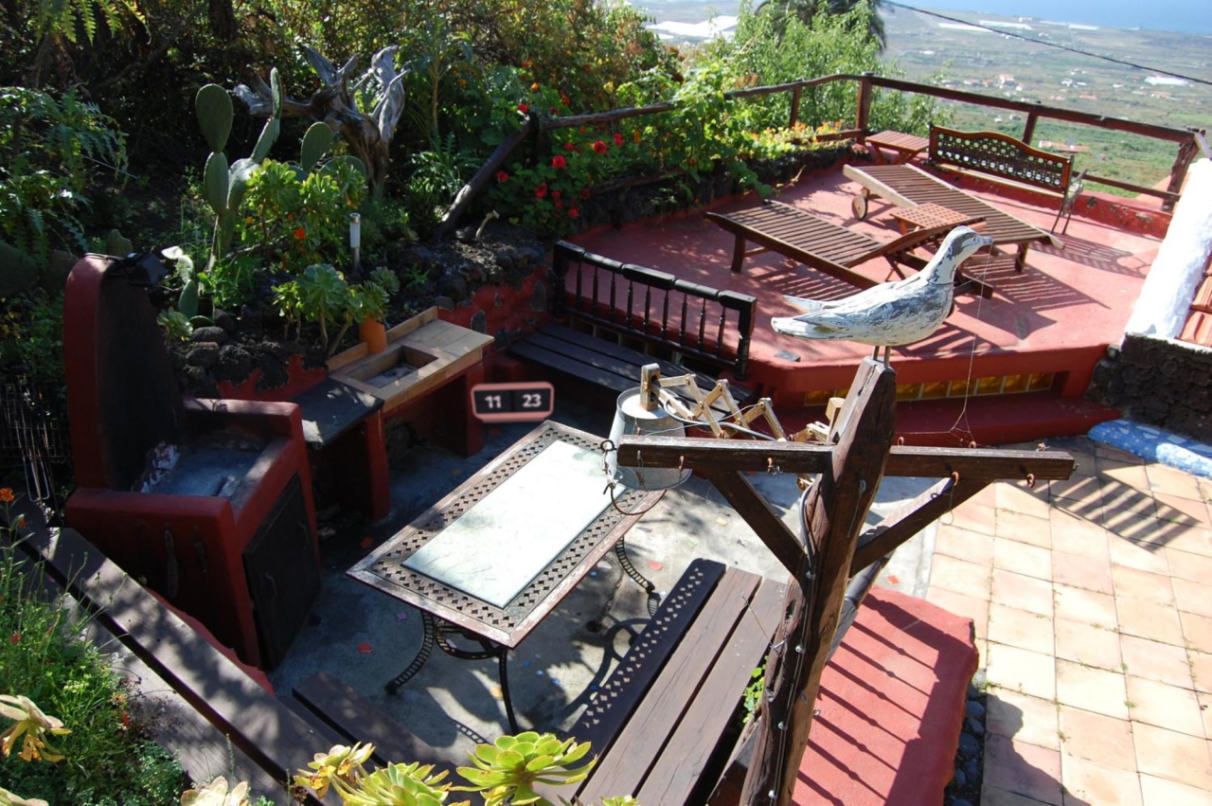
11:23
